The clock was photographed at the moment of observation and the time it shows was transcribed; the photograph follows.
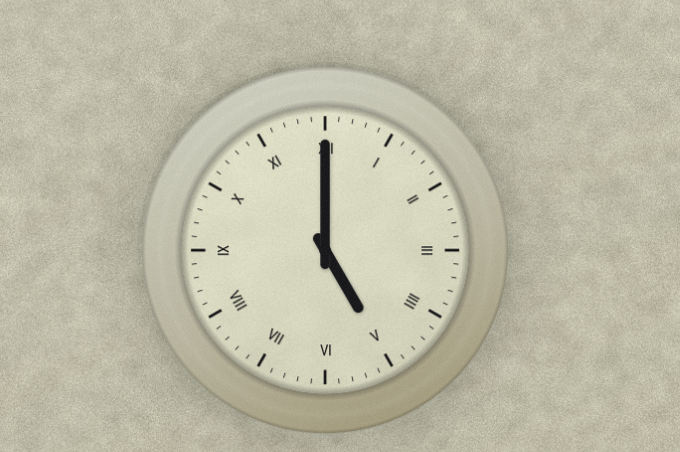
5:00
